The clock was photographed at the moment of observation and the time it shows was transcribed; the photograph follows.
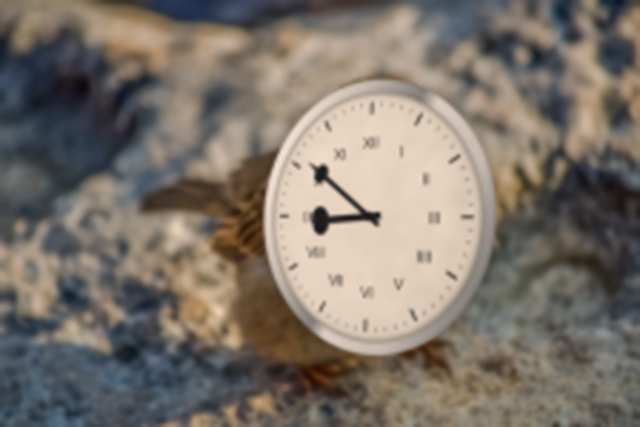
8:51
